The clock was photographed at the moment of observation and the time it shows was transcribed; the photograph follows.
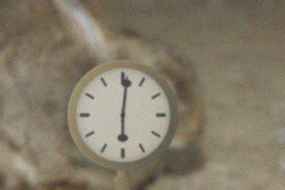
6:01
